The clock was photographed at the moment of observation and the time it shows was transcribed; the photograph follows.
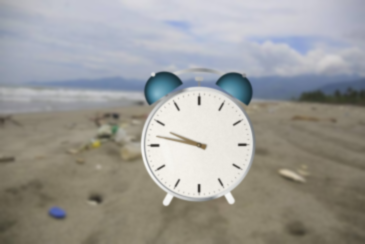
9:47
